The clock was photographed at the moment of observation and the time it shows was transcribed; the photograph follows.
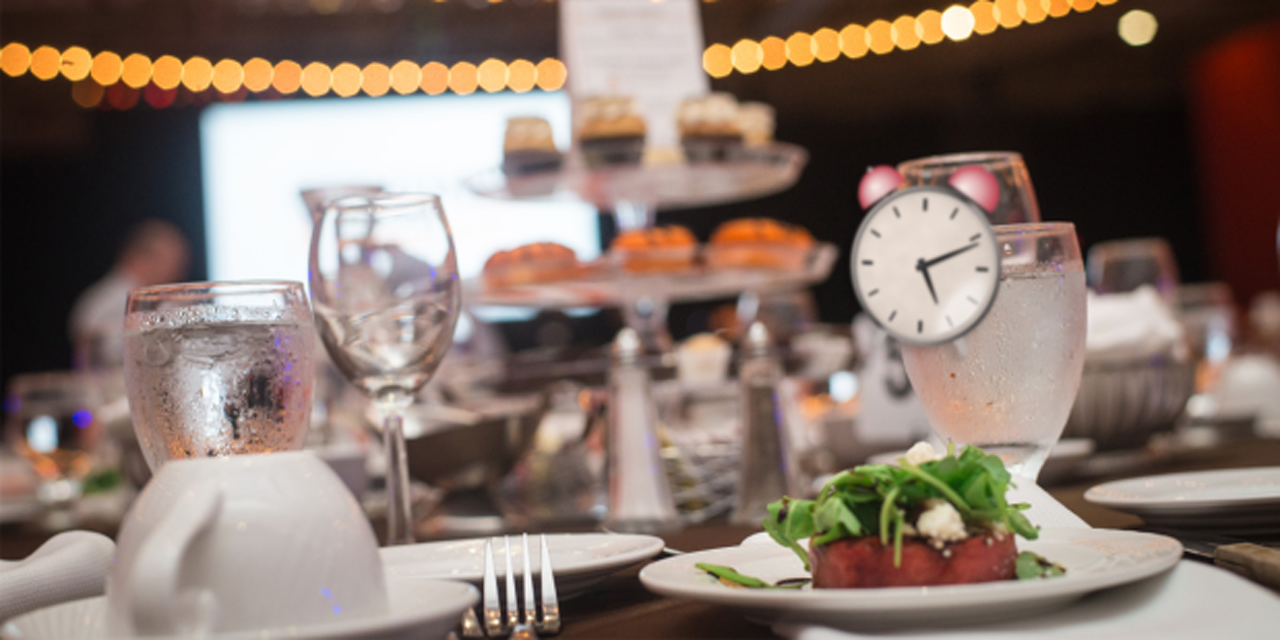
5:11
